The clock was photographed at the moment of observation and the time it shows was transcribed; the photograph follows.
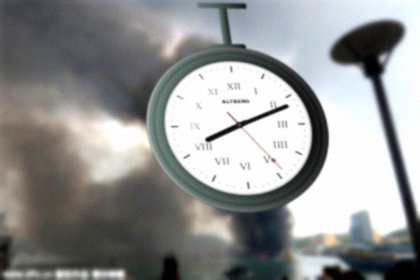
8:11:24
